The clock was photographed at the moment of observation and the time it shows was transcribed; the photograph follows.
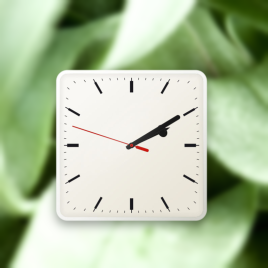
2:09:48
